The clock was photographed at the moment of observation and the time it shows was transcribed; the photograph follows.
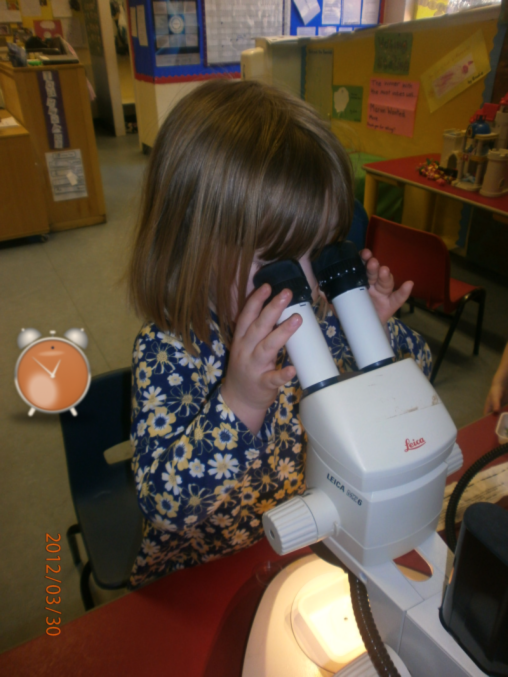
12:52
